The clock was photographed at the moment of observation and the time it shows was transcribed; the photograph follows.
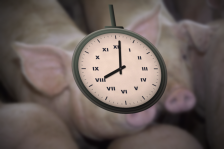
8:01
